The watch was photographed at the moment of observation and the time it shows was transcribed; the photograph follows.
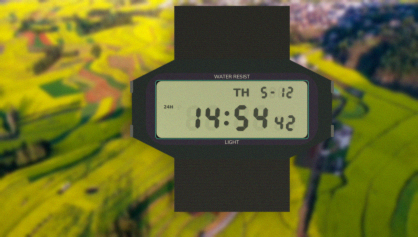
14:54:42
